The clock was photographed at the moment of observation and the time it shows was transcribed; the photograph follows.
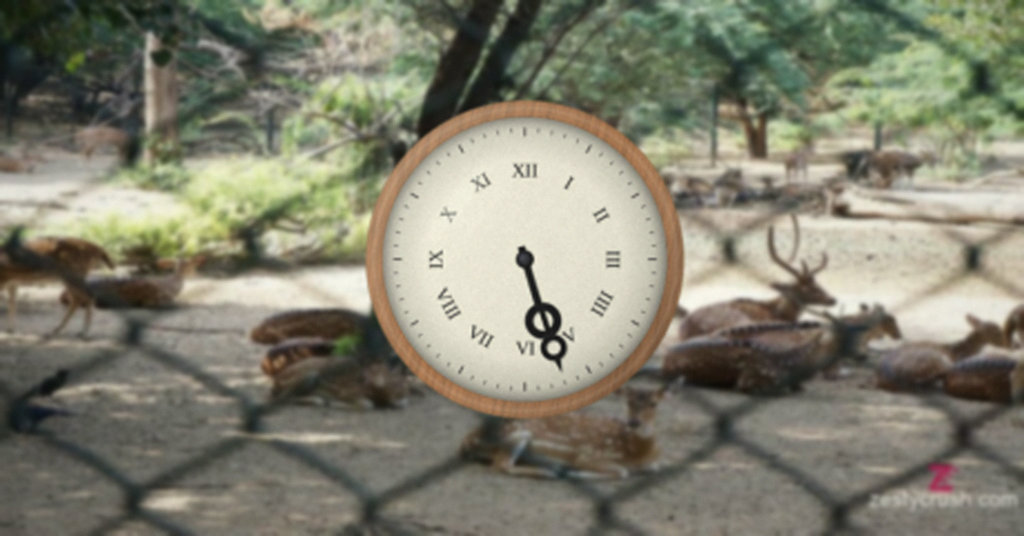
5:27
